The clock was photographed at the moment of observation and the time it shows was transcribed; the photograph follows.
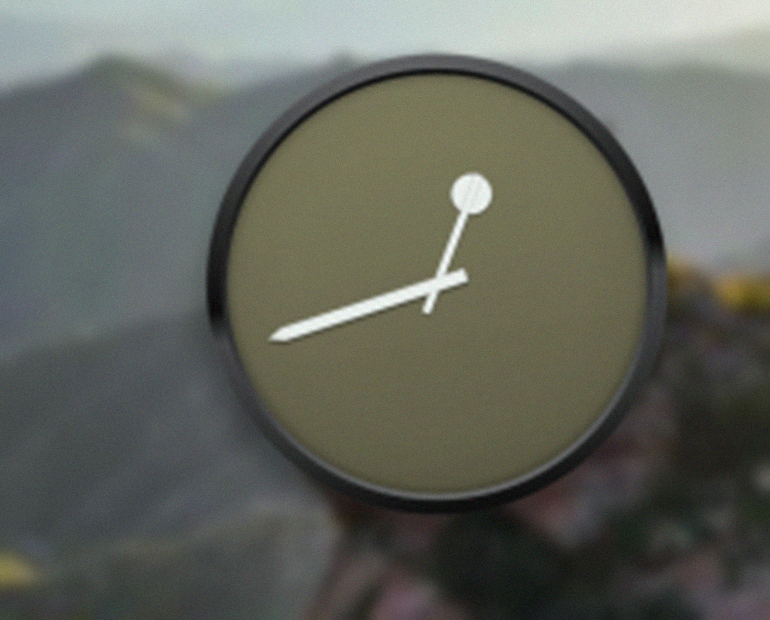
12:42
